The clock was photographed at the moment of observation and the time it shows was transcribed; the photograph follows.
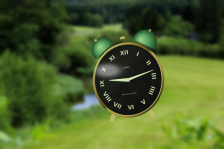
9:13
